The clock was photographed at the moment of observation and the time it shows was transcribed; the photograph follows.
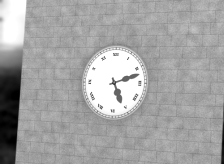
5:12
